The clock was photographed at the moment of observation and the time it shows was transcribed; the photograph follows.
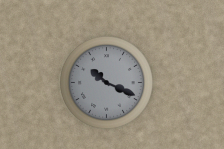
10:19
